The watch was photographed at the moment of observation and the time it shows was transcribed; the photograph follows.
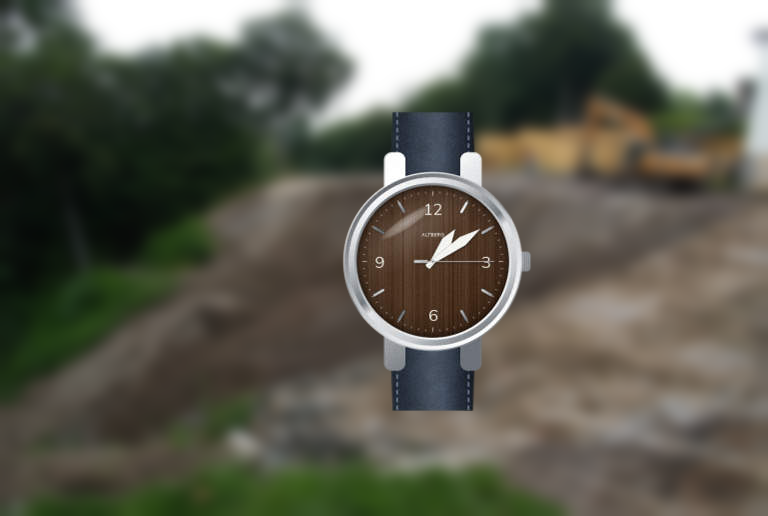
1:09:15
